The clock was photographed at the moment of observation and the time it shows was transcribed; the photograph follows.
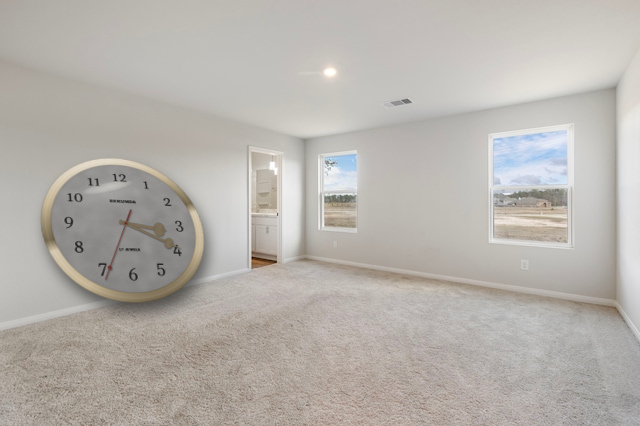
3:19:34
